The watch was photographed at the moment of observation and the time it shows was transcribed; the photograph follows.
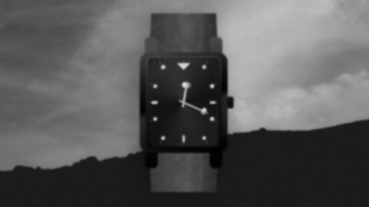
12:19
